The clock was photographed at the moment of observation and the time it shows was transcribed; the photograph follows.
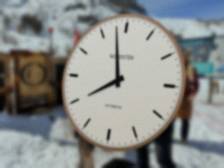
7:58
